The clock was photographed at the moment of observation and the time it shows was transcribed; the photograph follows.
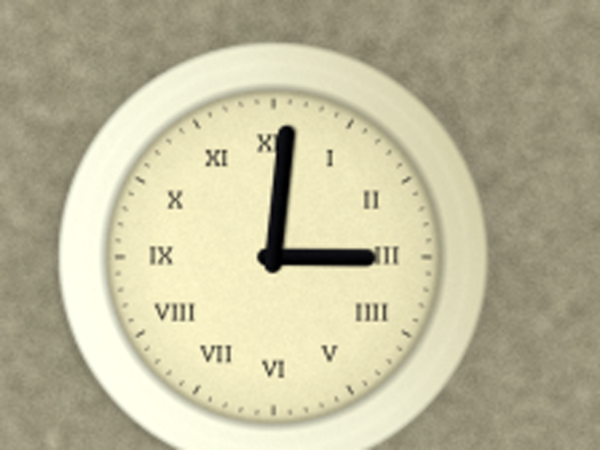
3:01
